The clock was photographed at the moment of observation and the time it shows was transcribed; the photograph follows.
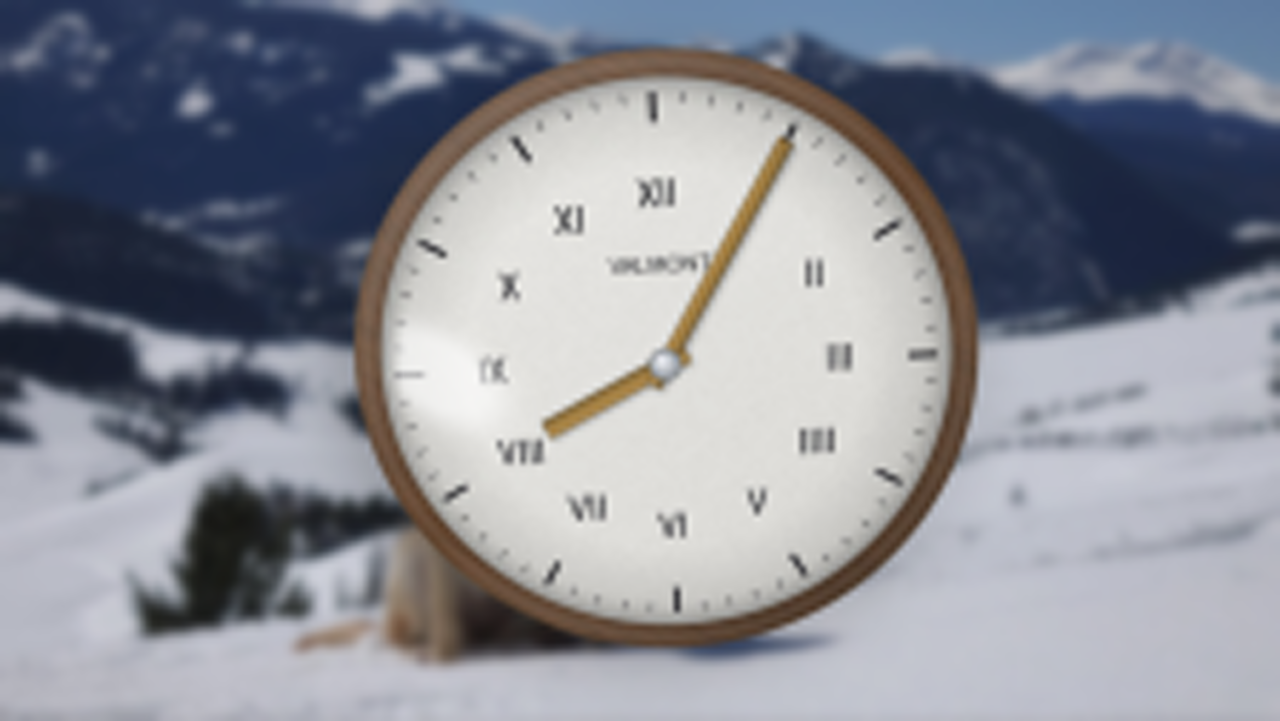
8:05
